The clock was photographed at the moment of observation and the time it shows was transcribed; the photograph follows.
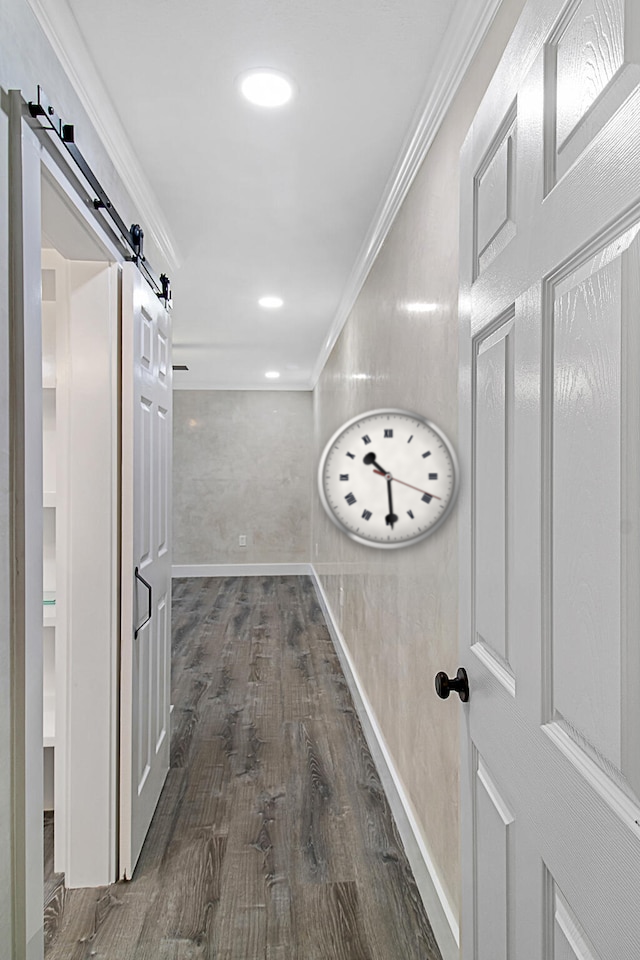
10:29:19
